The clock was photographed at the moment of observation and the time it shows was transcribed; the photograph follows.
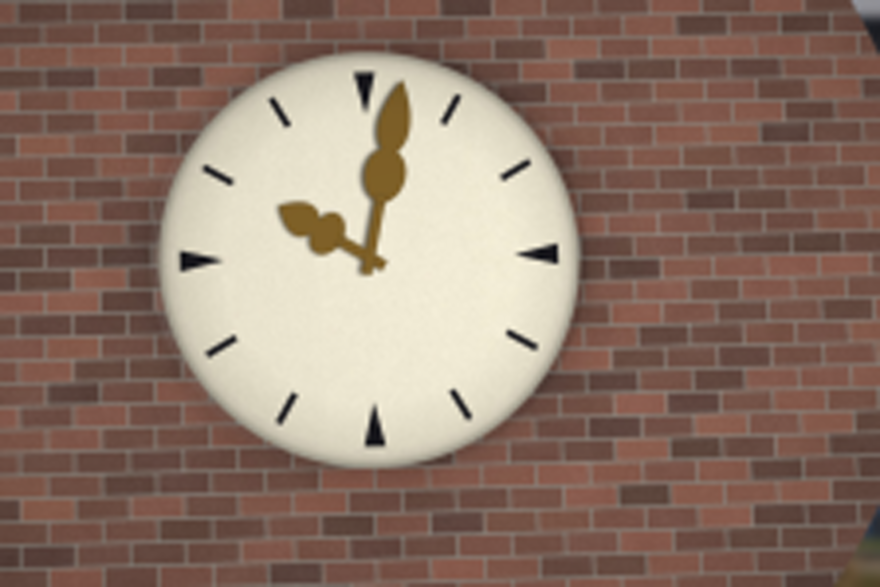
10:02
